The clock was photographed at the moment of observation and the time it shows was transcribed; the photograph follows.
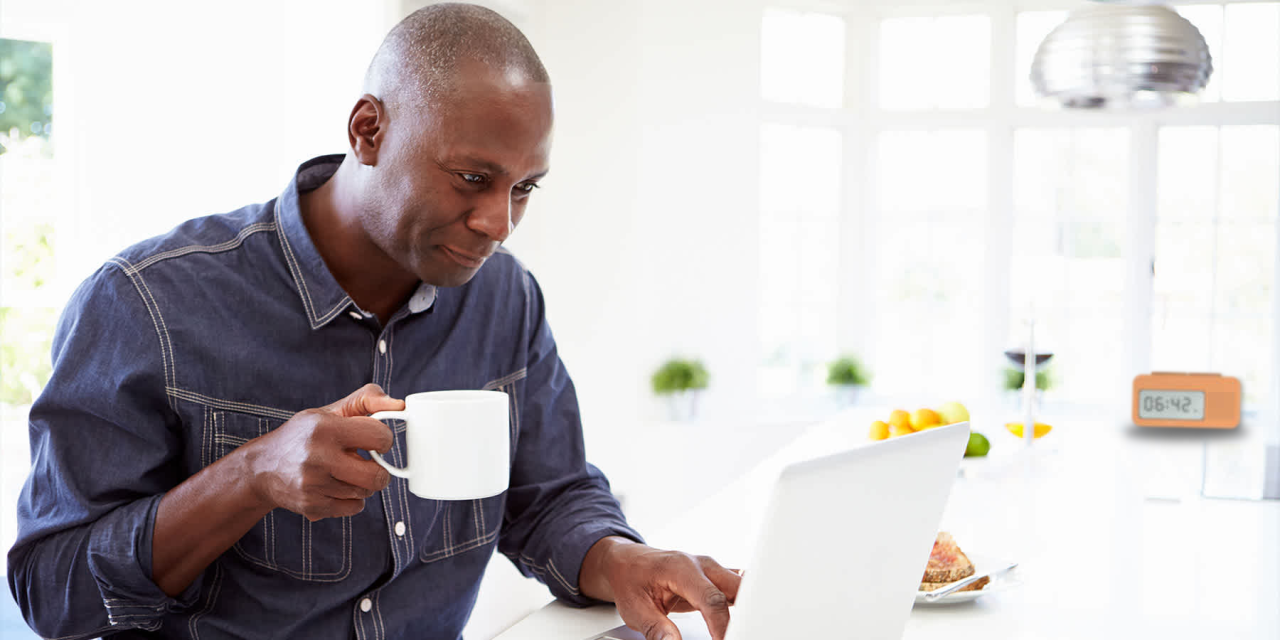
6:42
